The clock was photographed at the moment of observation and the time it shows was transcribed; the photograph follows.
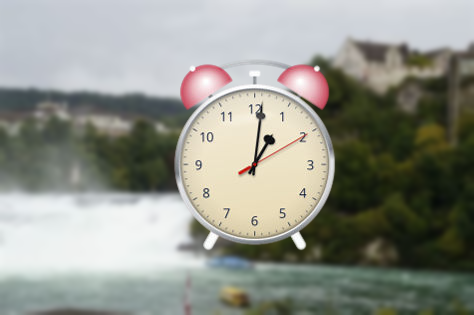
1:01:10
